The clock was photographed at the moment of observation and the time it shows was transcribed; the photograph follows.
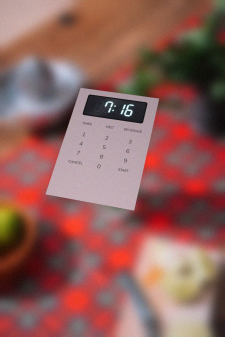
7:16
